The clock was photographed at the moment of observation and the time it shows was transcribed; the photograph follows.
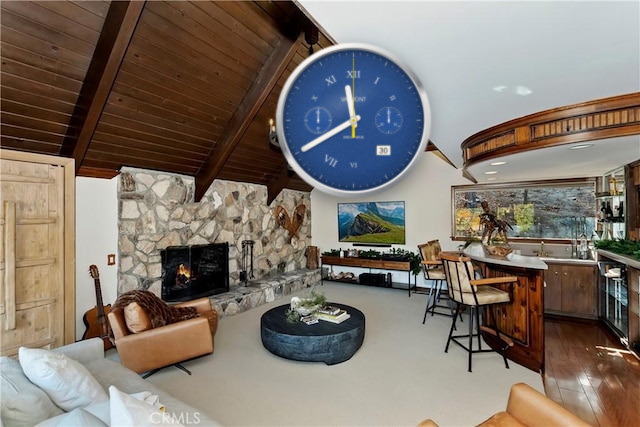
11:40
